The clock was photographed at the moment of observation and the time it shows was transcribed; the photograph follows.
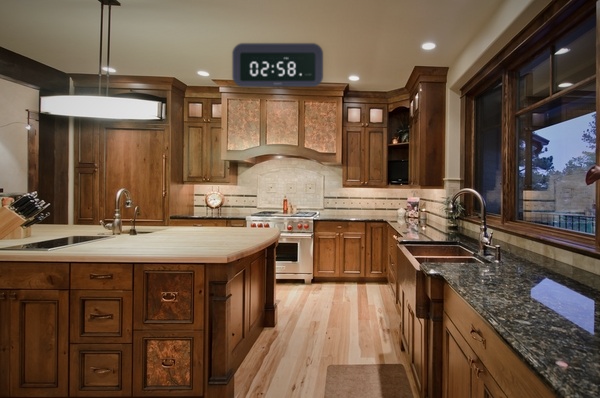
2:58
